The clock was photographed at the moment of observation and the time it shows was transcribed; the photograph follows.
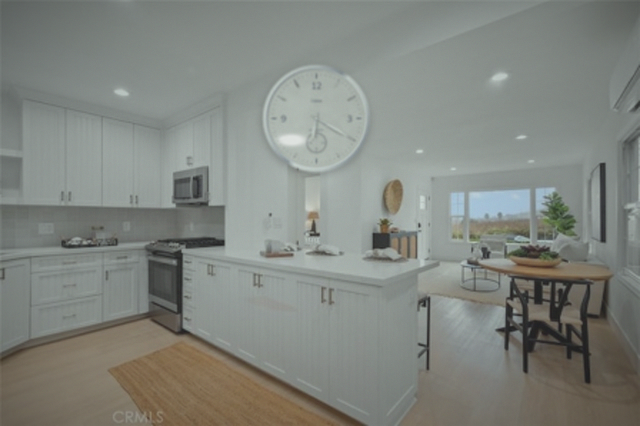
6:20
